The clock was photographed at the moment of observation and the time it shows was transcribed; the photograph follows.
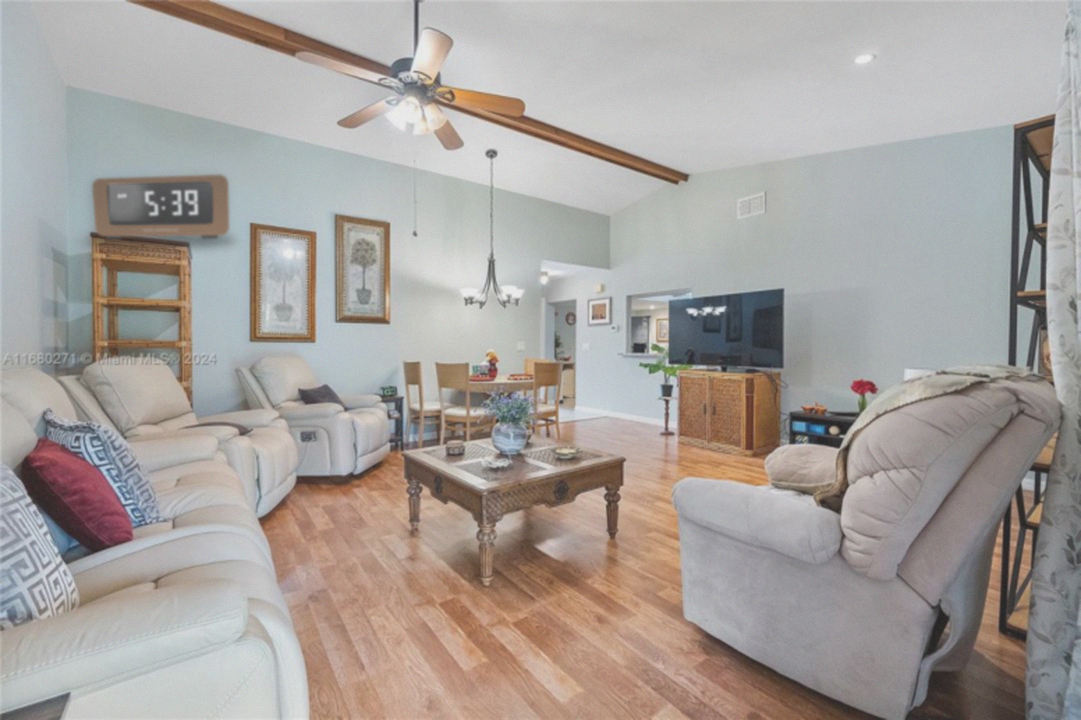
5:39
